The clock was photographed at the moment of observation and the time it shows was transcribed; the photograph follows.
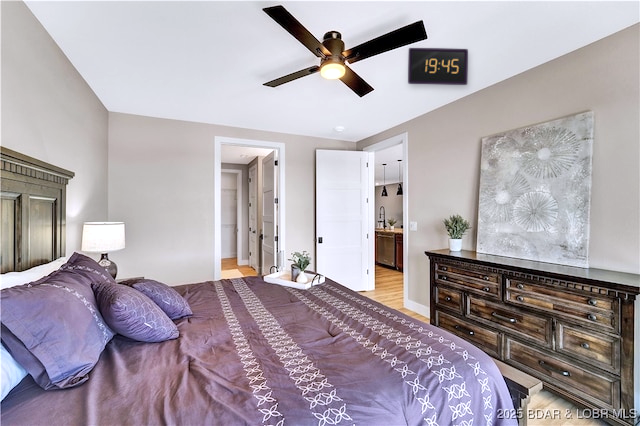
19:45
